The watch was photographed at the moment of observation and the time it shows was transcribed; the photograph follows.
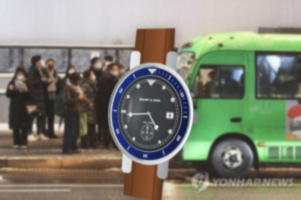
4:44
